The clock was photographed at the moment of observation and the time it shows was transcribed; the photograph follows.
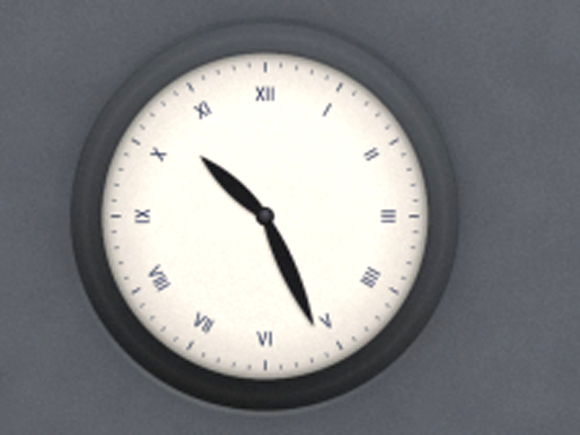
10:26
